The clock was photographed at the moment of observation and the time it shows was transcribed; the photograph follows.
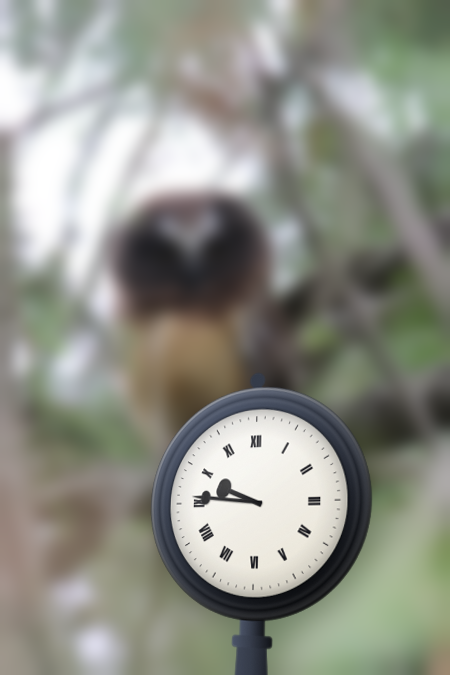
9:46
